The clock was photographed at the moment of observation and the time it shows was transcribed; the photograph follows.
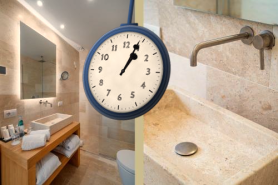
1:04
